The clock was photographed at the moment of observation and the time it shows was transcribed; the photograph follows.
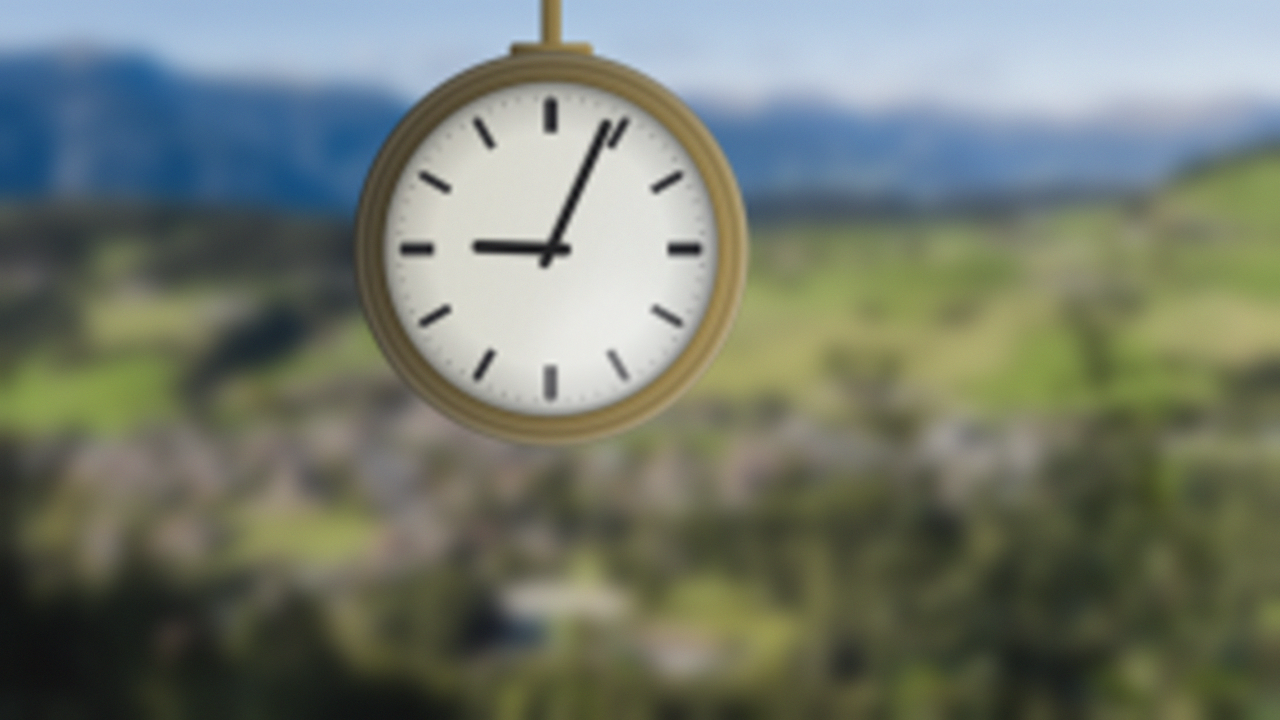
9:04
